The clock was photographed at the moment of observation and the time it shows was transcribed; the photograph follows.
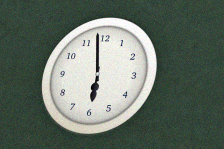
5:58
